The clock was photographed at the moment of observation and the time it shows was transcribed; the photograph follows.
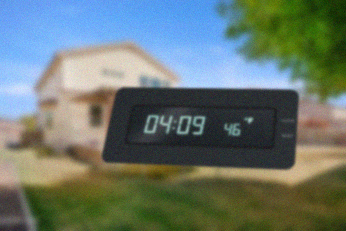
4:09
